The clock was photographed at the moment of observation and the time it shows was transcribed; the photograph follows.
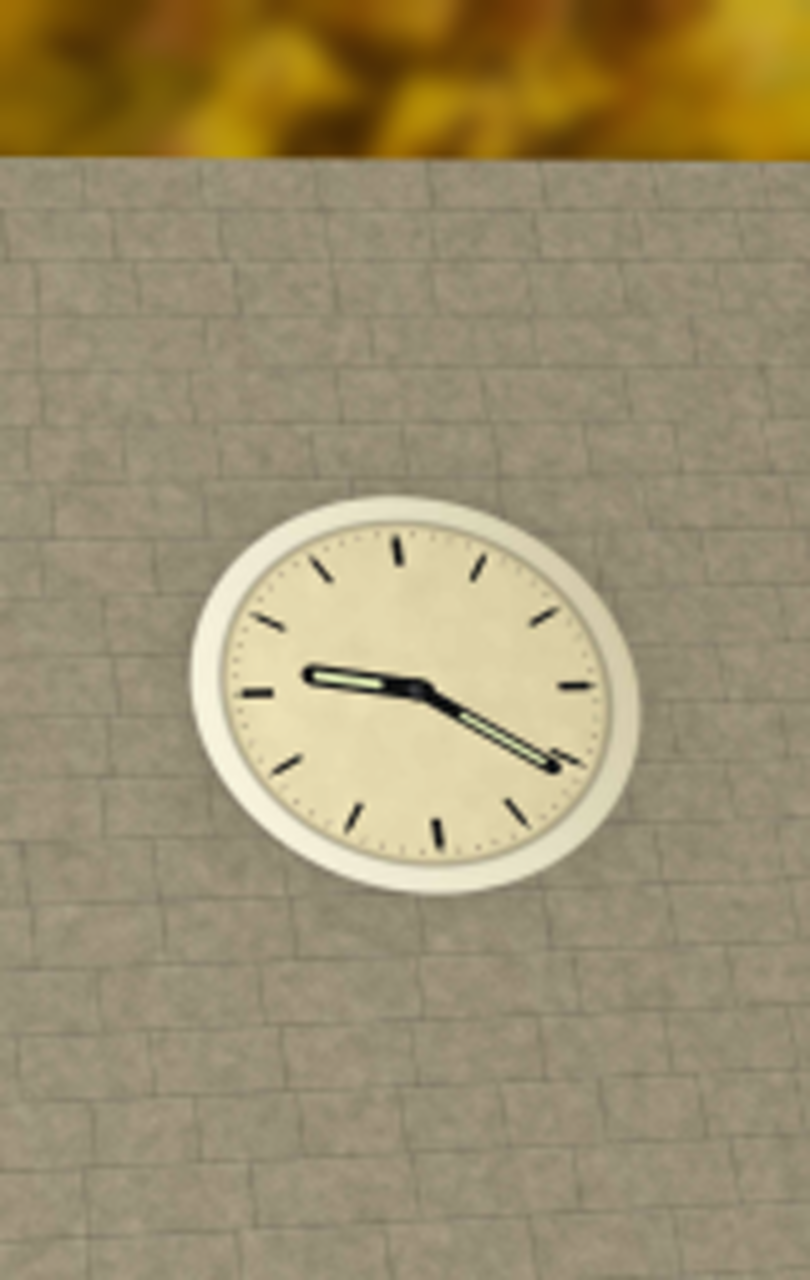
9:21
